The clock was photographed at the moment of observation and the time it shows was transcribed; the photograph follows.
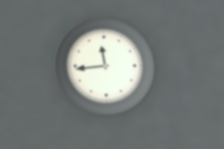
11:44
